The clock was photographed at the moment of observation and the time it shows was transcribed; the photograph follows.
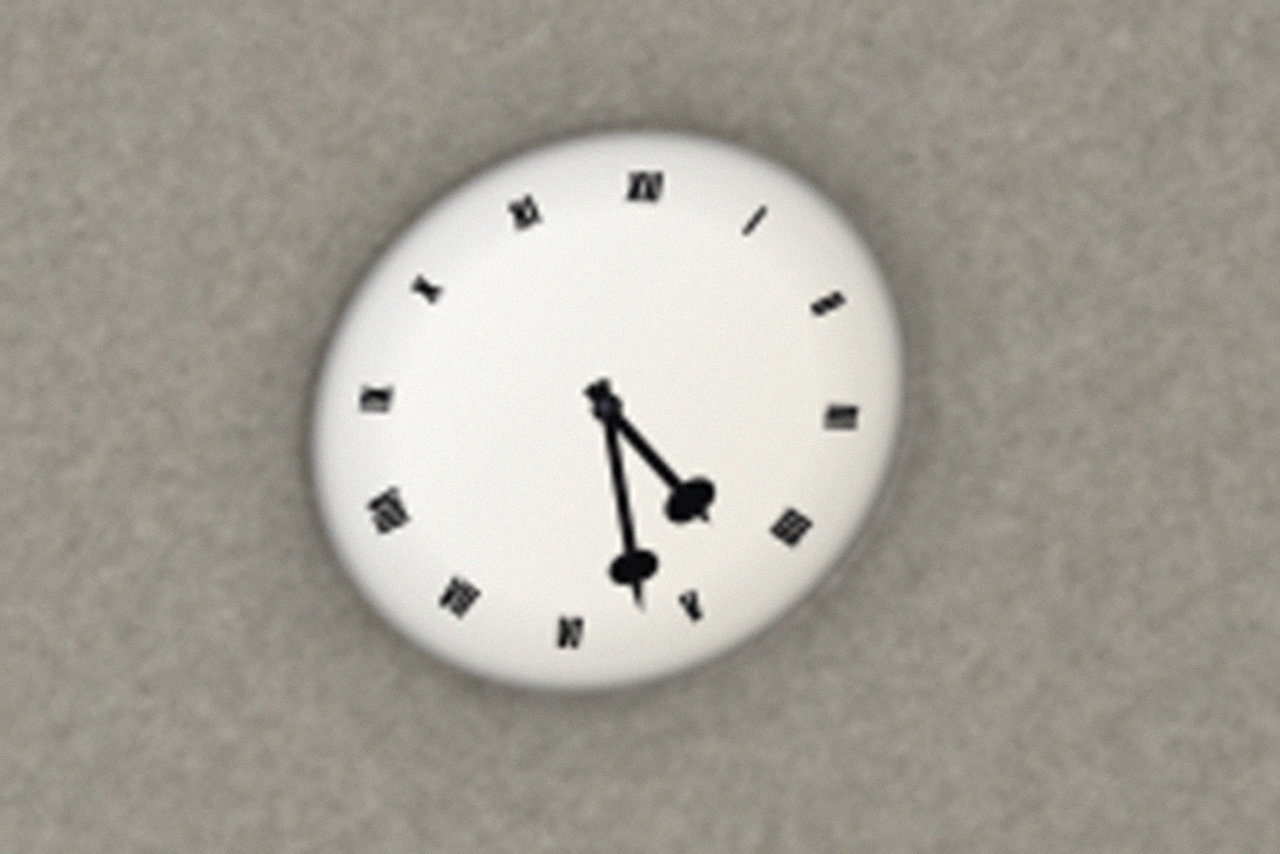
4:27
